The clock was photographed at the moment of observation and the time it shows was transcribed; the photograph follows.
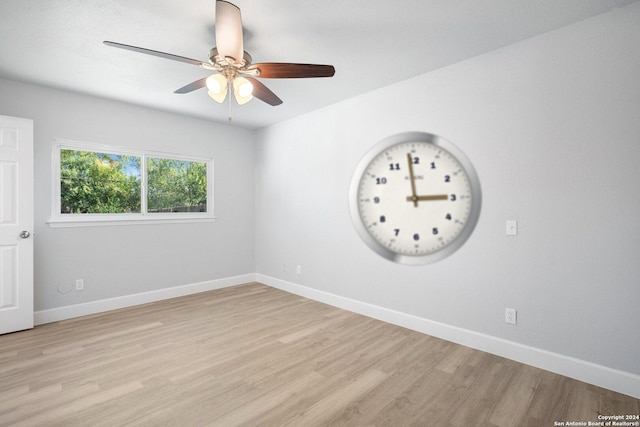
2:59
